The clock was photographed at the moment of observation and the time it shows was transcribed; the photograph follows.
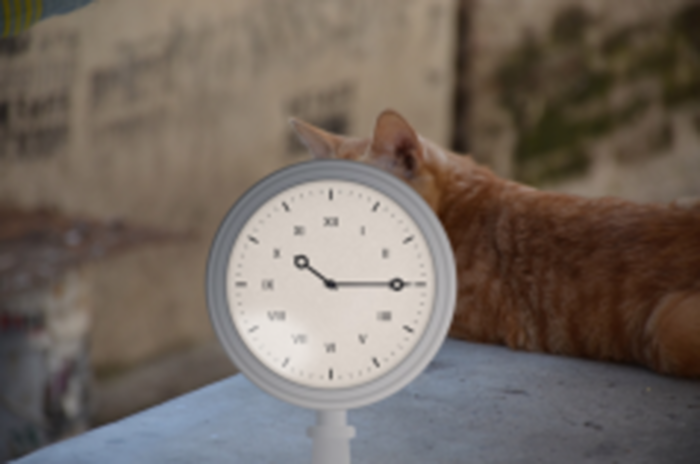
10:15
